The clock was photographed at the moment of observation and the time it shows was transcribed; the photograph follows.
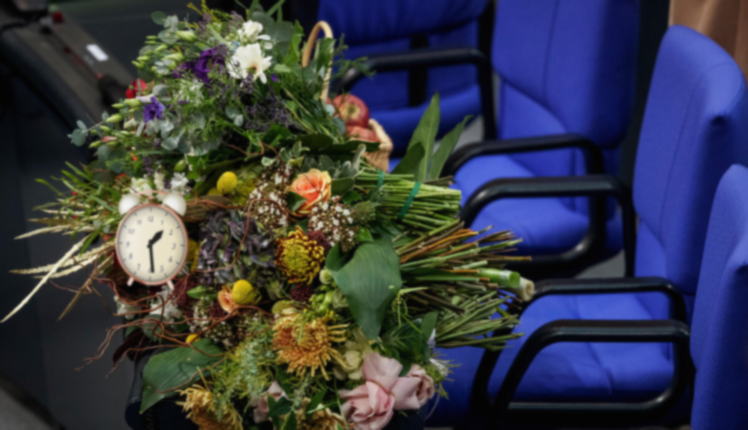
1:29
